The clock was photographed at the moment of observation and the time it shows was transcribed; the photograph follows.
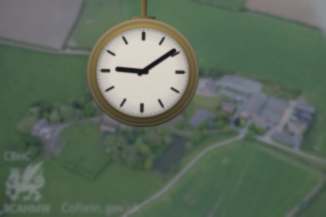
9:09
